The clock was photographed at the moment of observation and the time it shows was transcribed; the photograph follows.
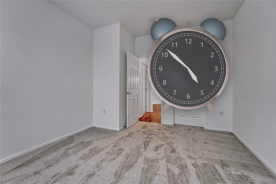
4:52
